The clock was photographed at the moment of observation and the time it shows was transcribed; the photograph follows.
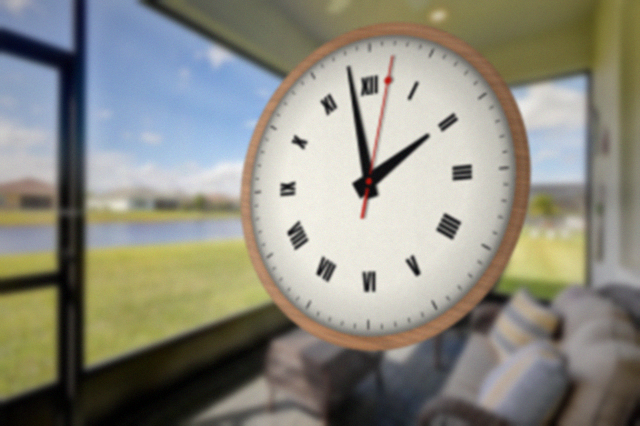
1:58:02
